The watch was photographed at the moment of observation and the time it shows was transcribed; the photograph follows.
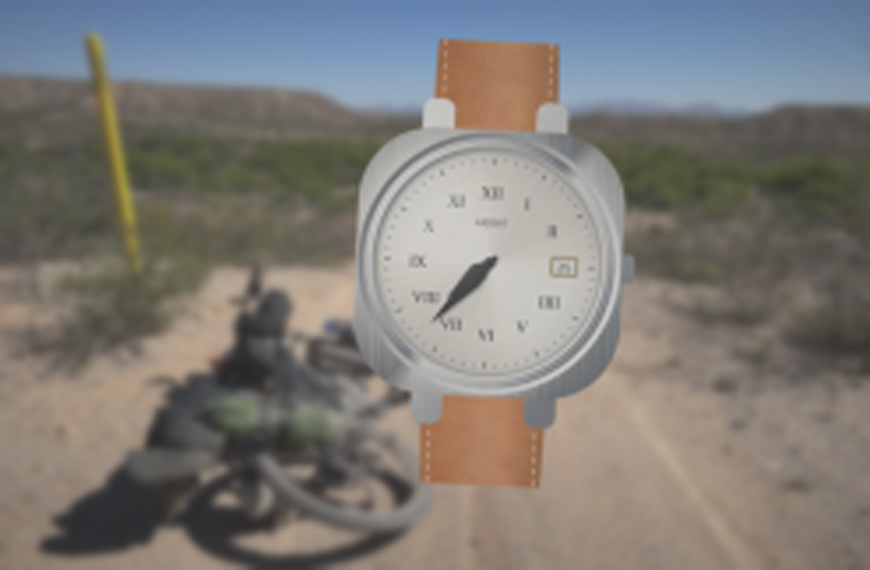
7:37
